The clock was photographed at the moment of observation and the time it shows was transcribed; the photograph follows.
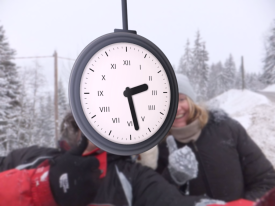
2:28
